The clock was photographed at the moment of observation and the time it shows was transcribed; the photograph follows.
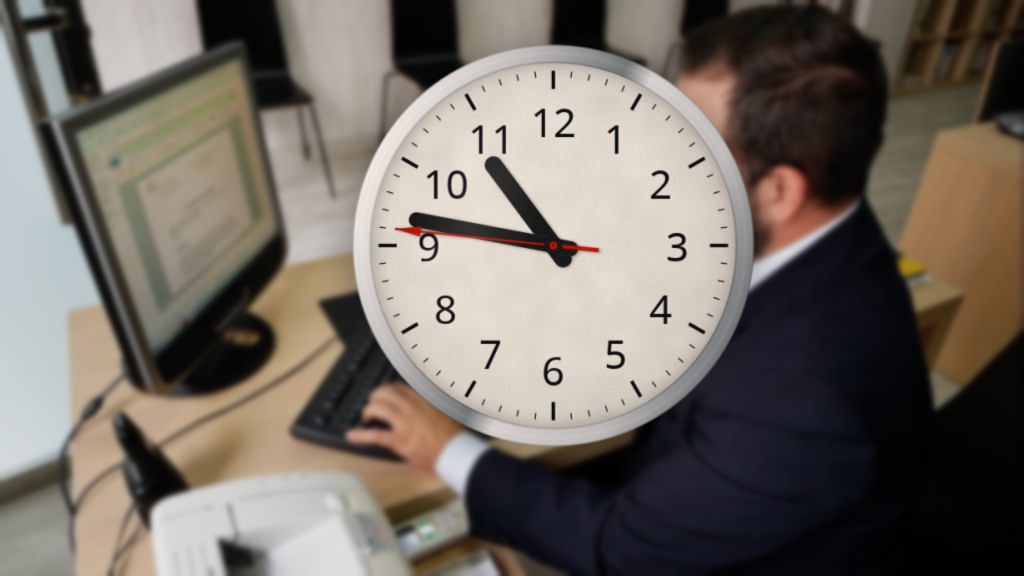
10:46:46
